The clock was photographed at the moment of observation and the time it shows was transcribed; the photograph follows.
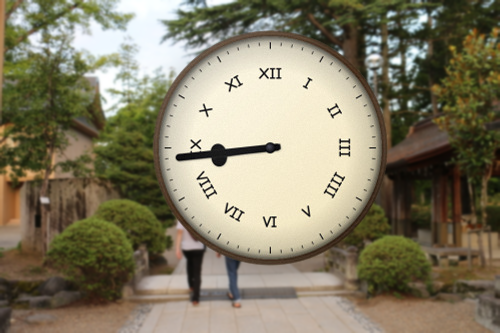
8:44
